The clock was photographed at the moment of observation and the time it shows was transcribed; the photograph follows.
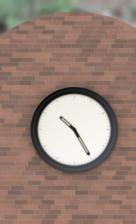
10:25
